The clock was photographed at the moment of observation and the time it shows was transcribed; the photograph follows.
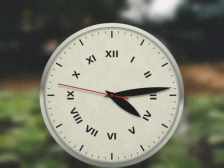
4:13:47
